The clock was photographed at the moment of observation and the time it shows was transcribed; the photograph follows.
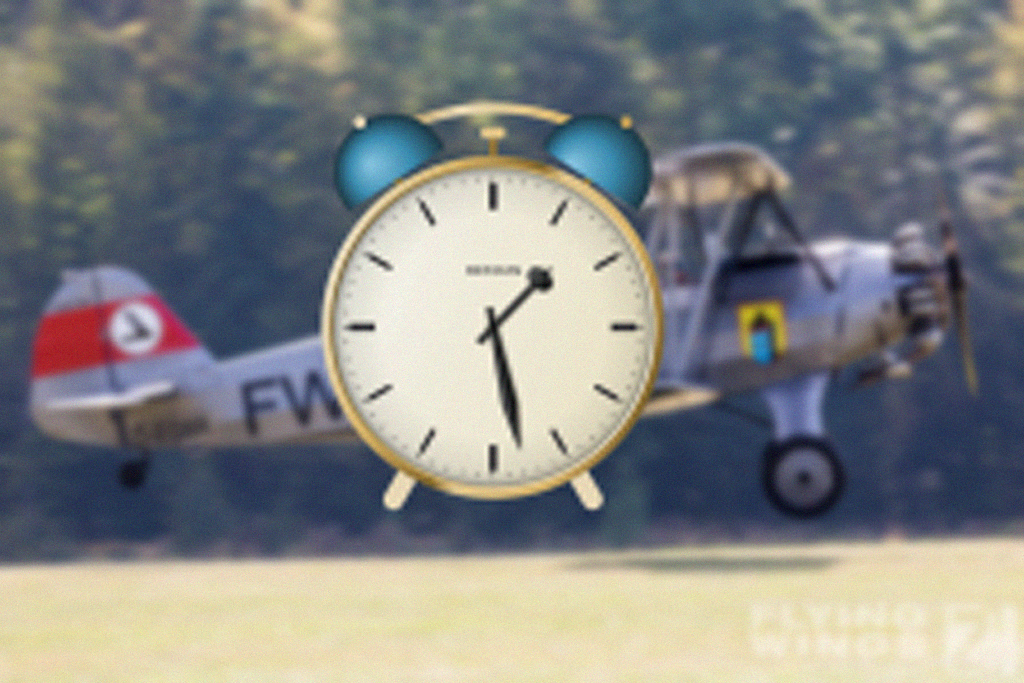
1:28
